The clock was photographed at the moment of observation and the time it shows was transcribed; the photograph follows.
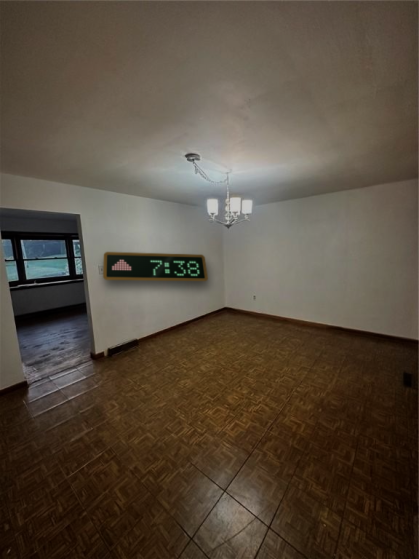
7:38
